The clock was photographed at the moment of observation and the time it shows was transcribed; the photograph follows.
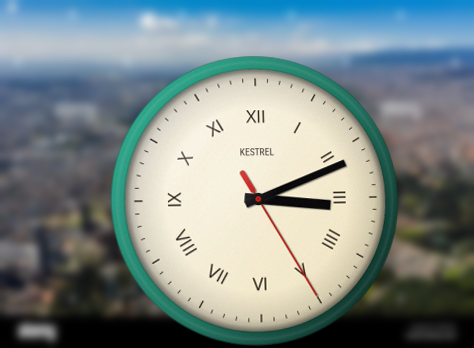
3:11:25
